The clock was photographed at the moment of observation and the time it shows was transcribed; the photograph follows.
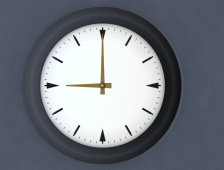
9:00
